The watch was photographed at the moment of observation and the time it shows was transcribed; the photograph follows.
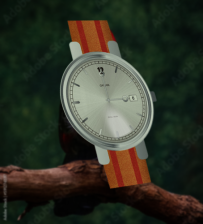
3:00
